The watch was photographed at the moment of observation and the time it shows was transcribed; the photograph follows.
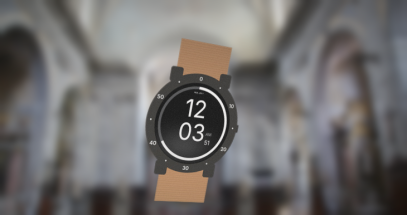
12:03
